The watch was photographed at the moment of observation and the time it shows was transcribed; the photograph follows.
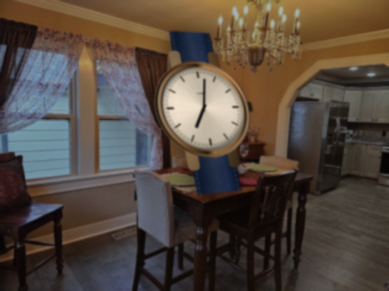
7:02
